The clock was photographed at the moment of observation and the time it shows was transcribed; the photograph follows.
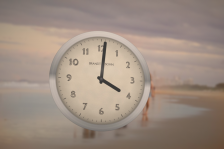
4:01
